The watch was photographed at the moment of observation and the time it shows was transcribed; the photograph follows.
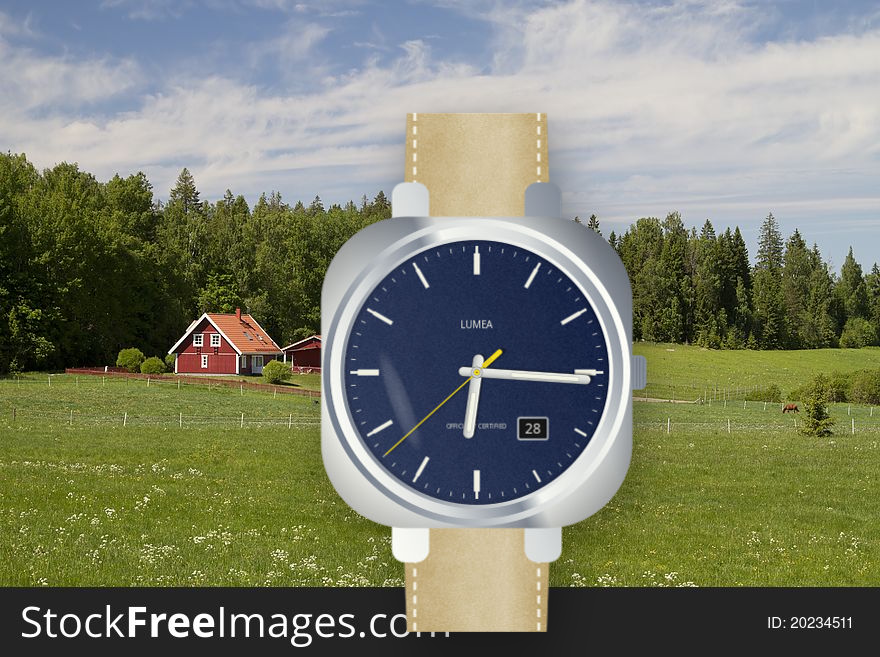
6:15:38
